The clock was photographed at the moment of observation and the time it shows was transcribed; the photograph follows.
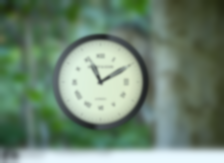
11:10
